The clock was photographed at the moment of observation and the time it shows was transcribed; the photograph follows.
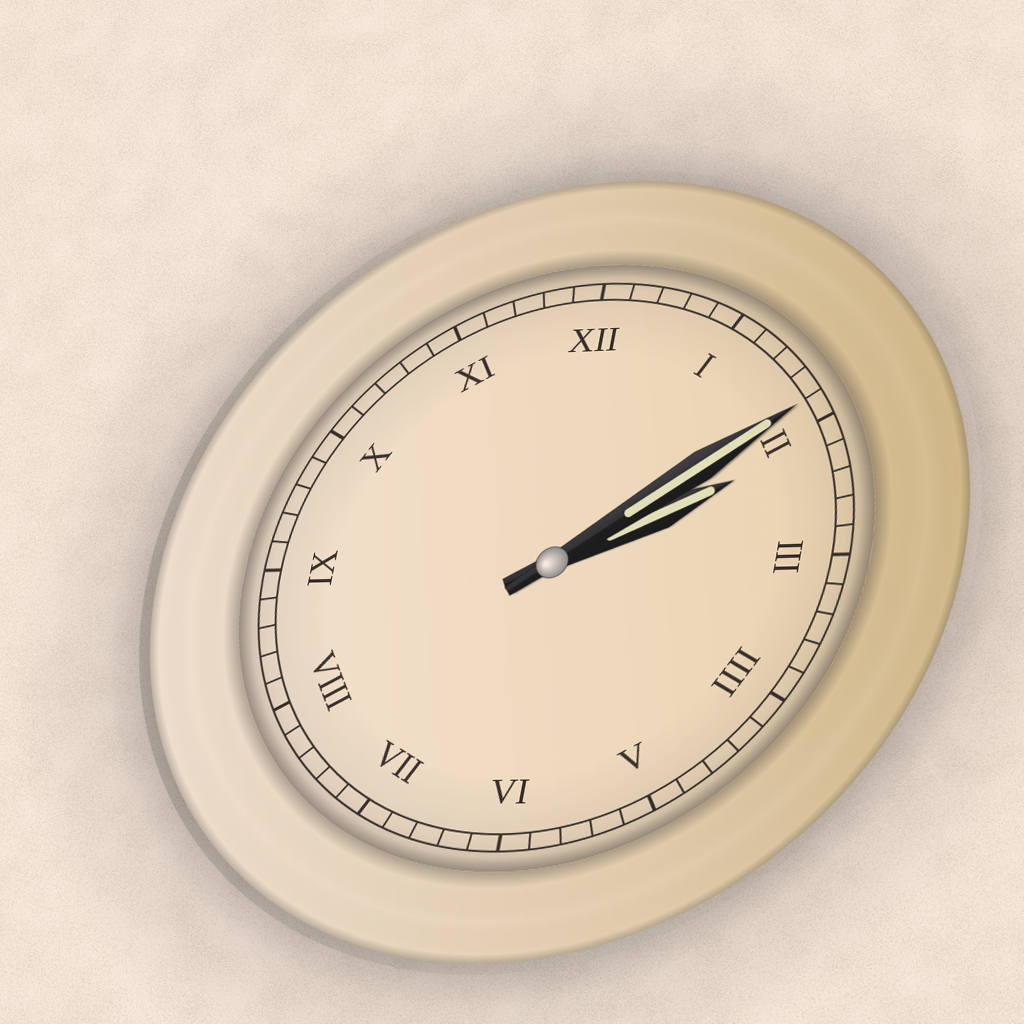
2:09
